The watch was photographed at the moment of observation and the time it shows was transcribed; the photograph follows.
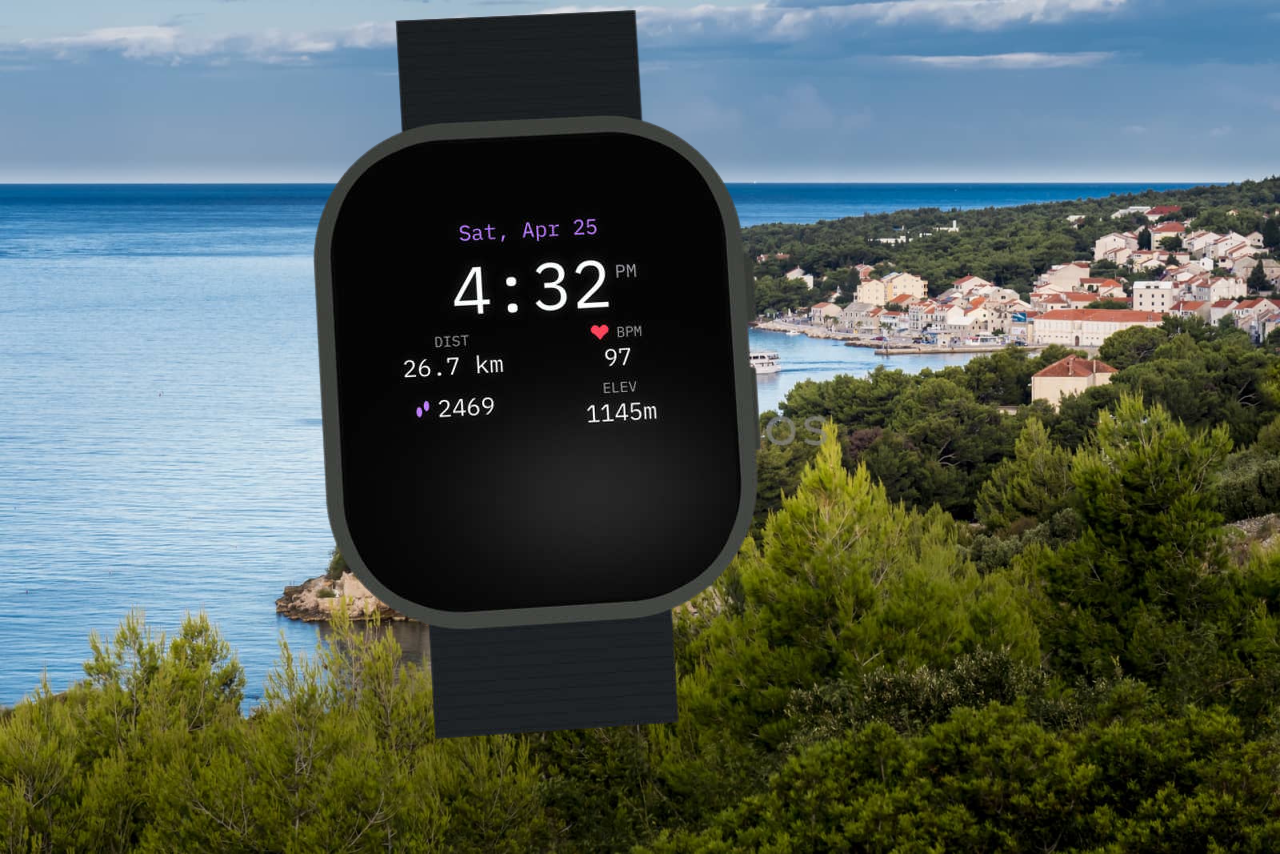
4:32
